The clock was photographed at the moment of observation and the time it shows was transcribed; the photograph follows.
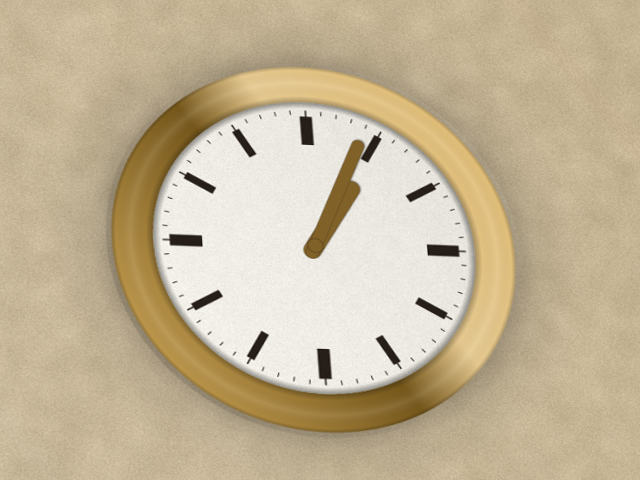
1:04
